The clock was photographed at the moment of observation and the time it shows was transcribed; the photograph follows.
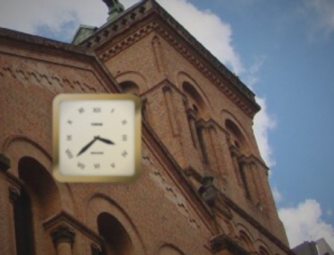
3:38
